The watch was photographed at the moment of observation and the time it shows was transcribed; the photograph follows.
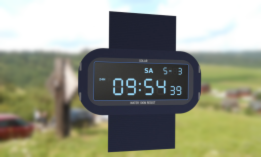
9:54:39
